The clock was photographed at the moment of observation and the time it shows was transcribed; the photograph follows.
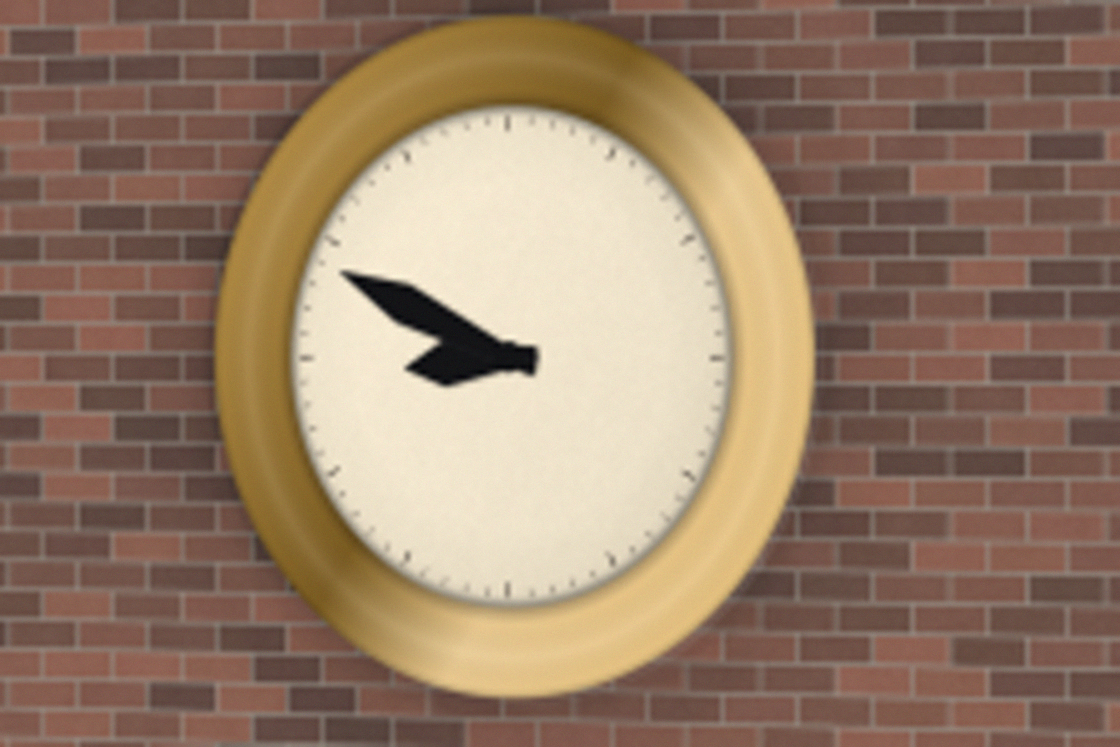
8:49
